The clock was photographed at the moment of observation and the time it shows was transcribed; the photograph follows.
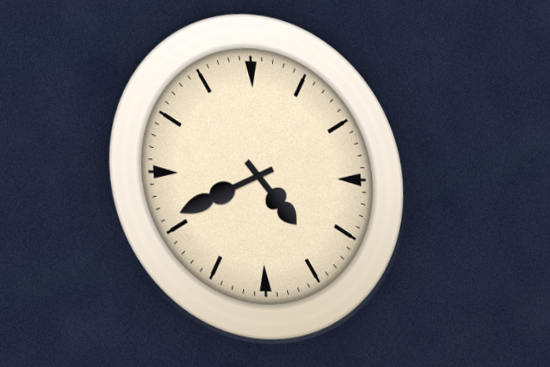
4:41
